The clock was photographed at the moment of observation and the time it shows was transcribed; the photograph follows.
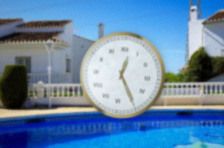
12:25
